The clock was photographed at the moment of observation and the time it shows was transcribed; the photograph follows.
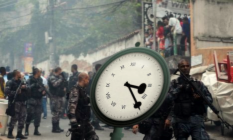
3:24
